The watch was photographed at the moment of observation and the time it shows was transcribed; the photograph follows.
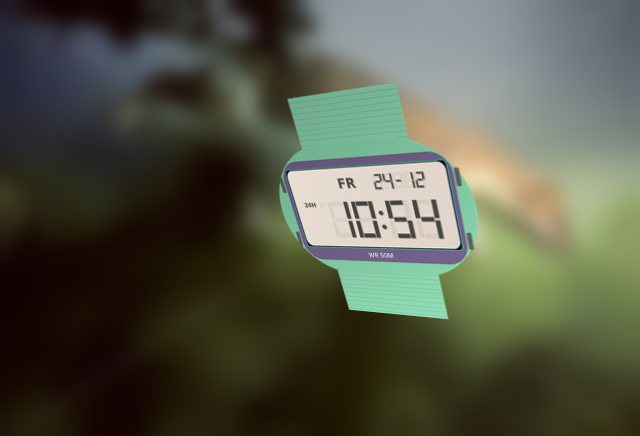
10:54
